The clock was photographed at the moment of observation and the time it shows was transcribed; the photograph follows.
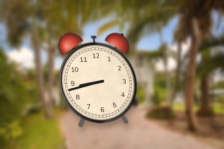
8:43
